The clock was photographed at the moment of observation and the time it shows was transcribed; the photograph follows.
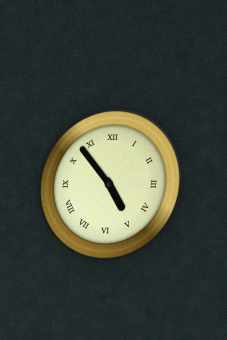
4:53
